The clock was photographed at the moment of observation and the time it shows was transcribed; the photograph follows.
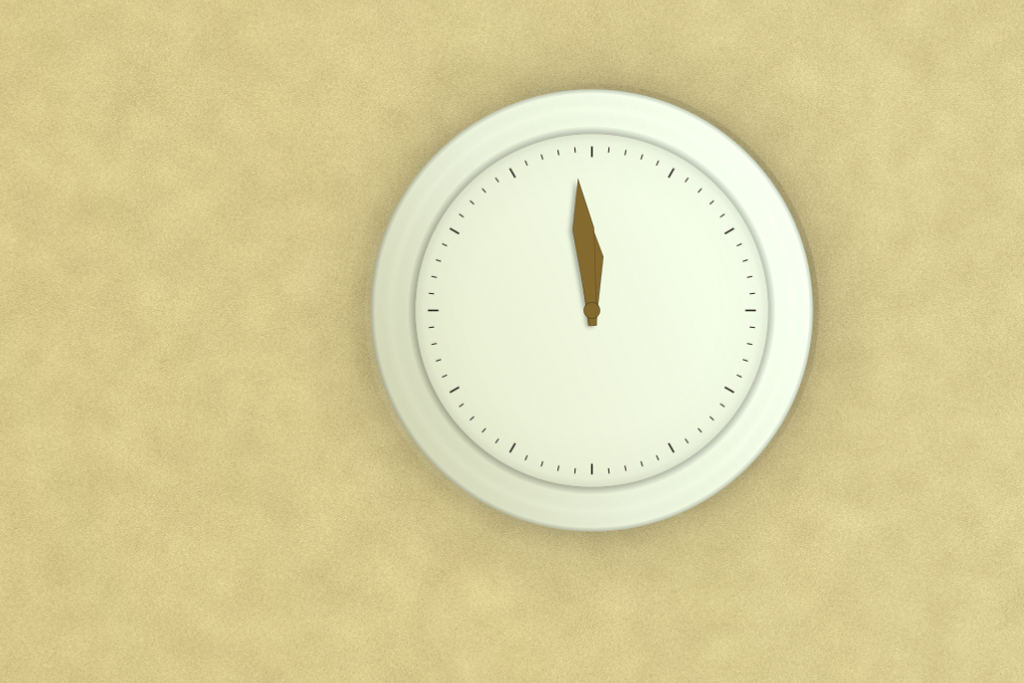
11:59
